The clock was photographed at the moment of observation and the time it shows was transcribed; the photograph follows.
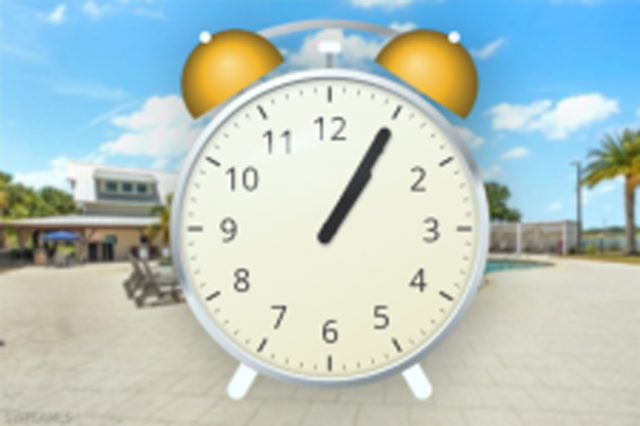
1:05
